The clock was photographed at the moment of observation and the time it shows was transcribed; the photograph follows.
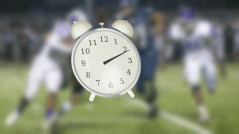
2:11
